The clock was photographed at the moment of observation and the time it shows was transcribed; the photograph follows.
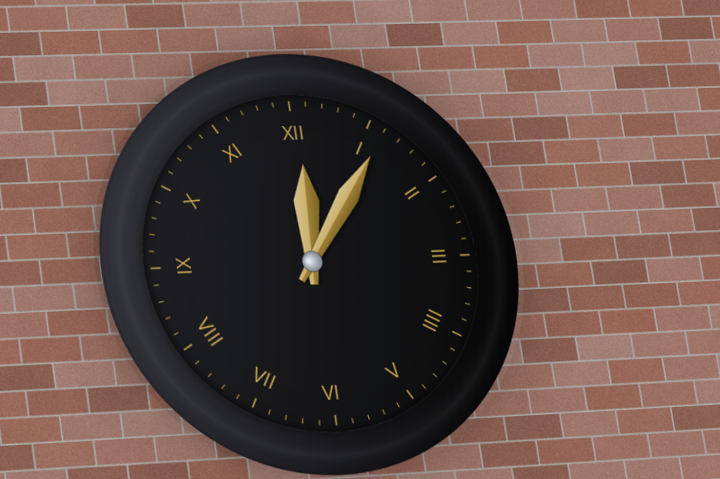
12:06
